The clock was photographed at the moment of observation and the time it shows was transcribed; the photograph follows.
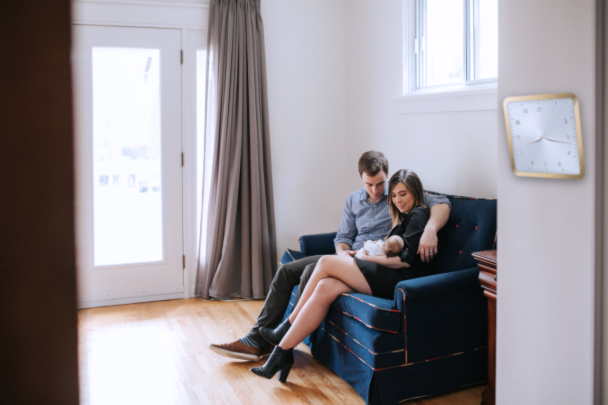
8:17
